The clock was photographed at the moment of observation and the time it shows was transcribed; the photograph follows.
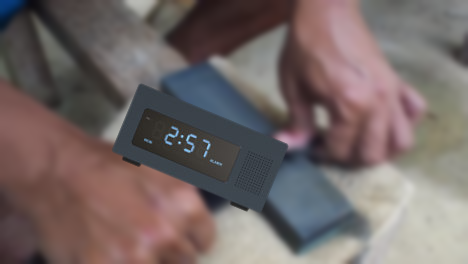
2:57
